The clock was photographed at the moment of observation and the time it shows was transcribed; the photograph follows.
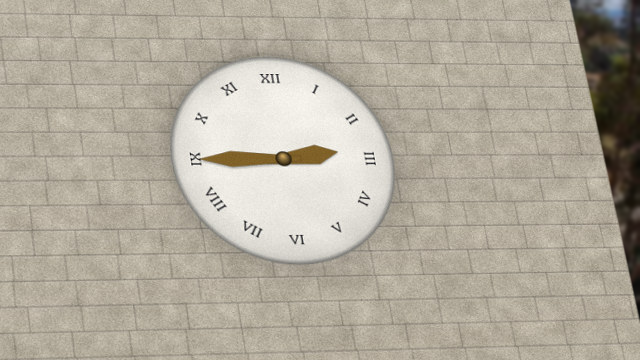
2:45
